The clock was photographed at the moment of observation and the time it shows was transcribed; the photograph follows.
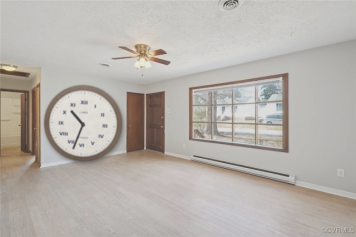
10:33
